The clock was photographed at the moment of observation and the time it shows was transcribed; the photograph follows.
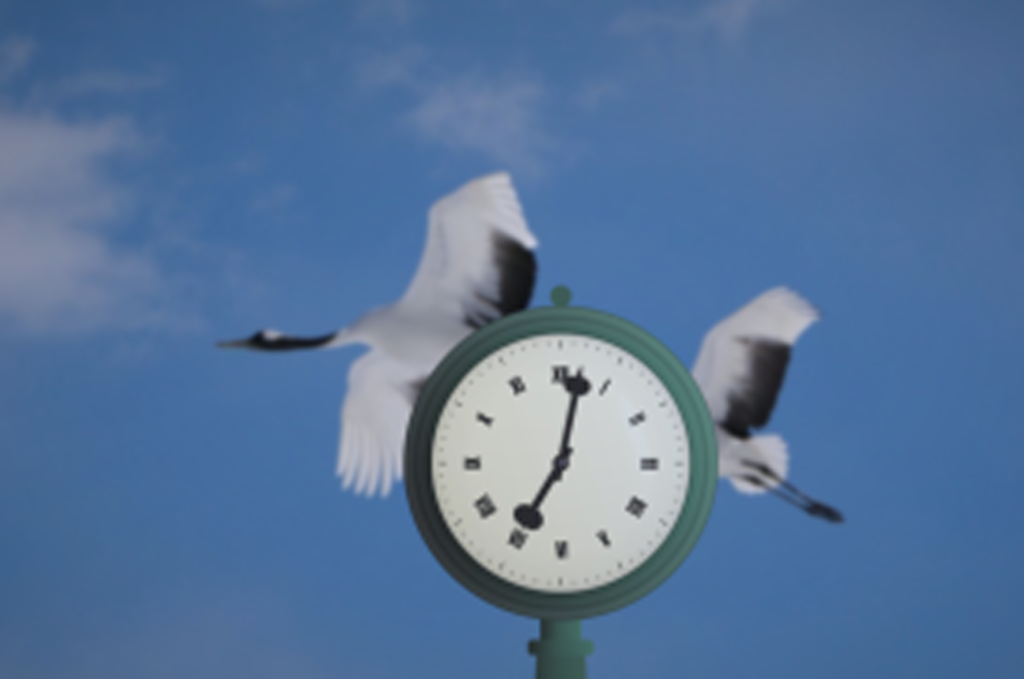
7:02
